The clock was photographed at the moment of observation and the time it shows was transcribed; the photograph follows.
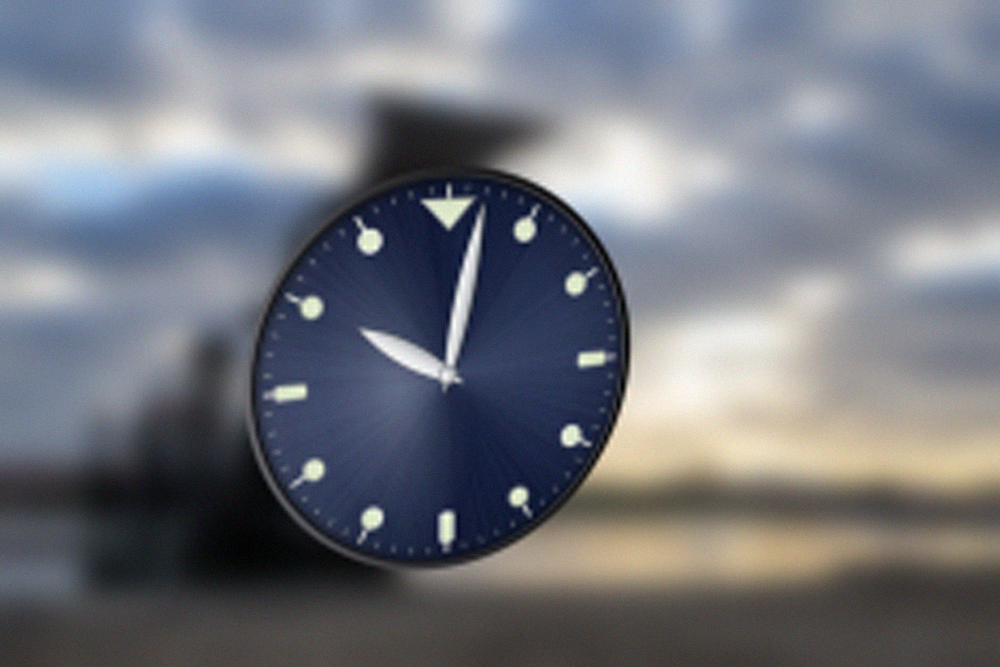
10:02
